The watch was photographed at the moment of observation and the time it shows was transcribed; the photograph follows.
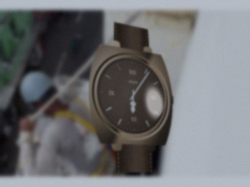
6:06
